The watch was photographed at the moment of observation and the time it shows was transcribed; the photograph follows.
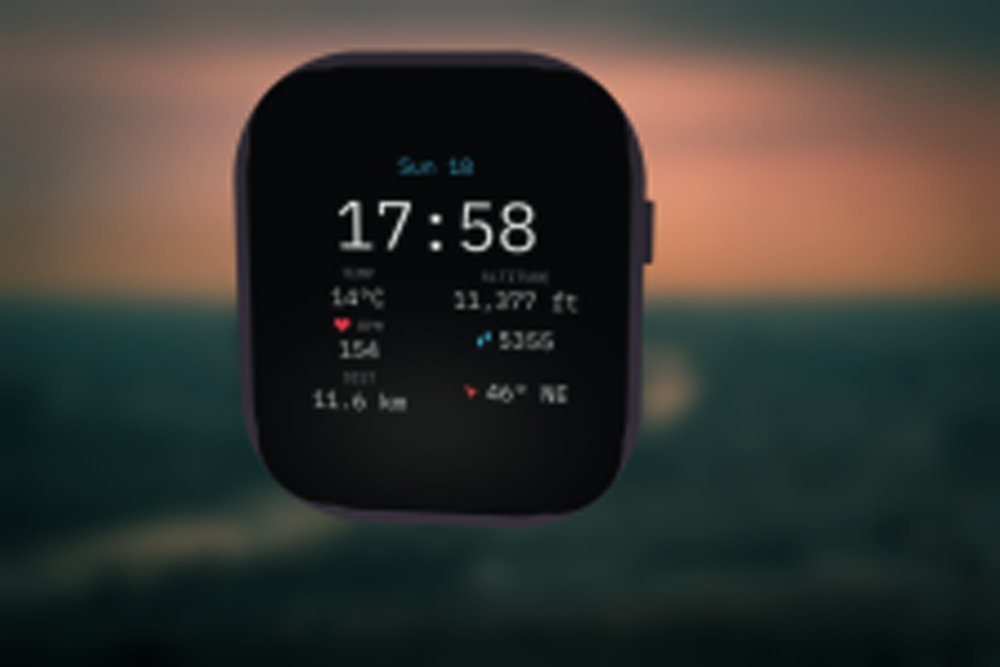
17:58
